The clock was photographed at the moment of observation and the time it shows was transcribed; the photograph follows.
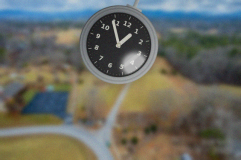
12:54
